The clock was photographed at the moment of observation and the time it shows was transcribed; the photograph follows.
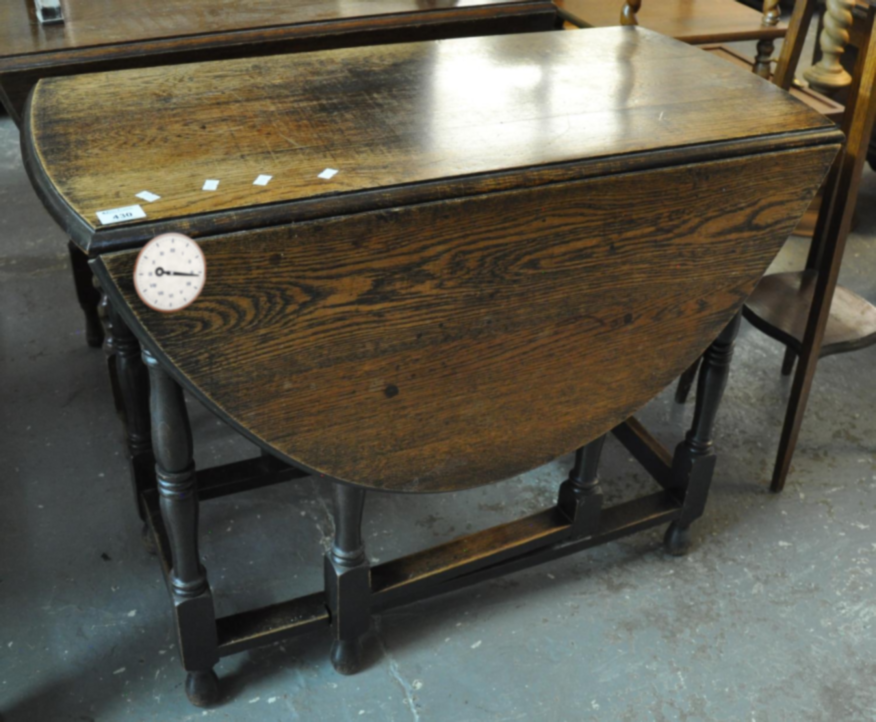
9:16
